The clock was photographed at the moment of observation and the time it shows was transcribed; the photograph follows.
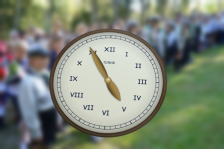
4:55
